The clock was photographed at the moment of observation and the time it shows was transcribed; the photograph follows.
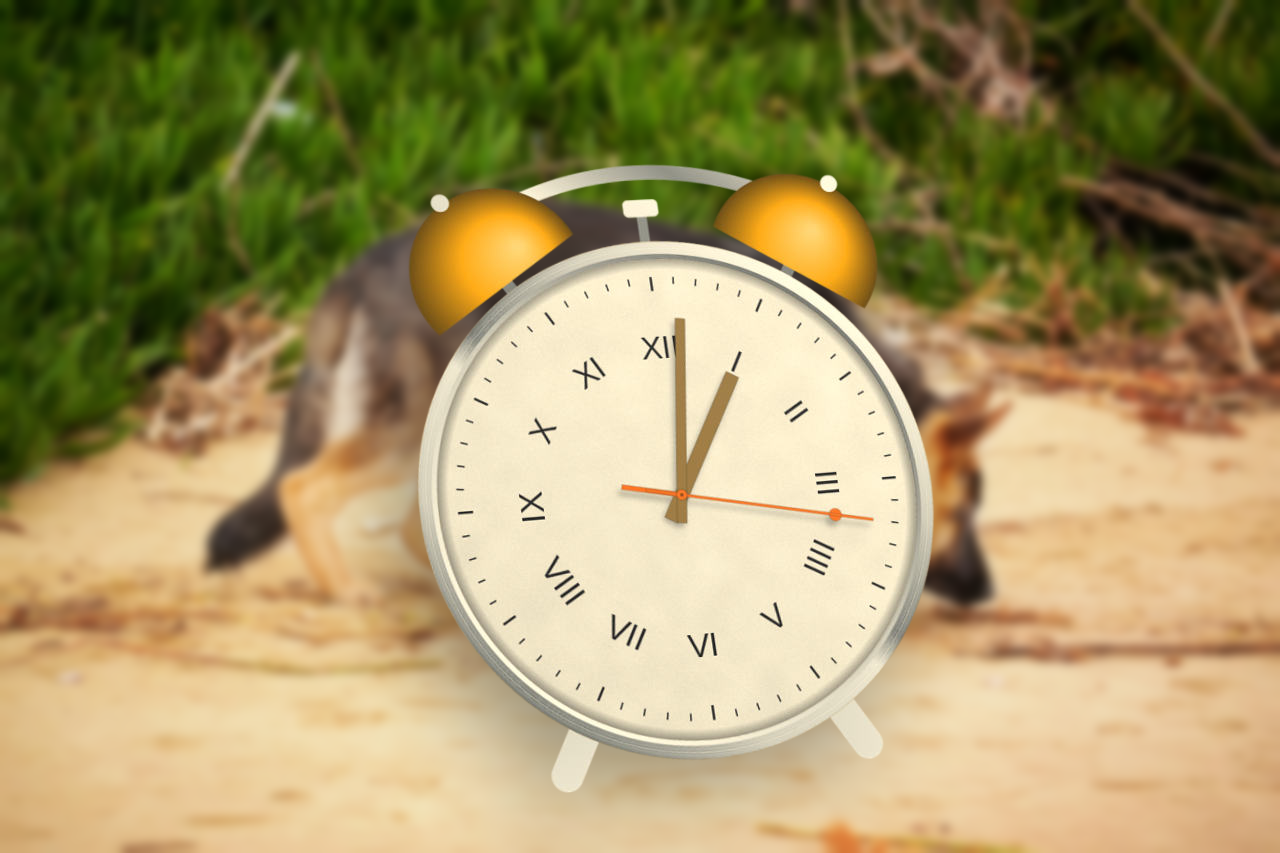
1:01:17
